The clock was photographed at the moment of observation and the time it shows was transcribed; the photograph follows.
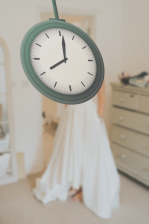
8:01
